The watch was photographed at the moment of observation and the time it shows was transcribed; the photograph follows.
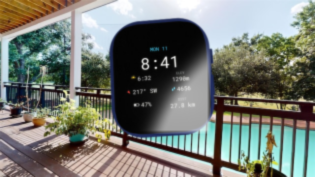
8:41
